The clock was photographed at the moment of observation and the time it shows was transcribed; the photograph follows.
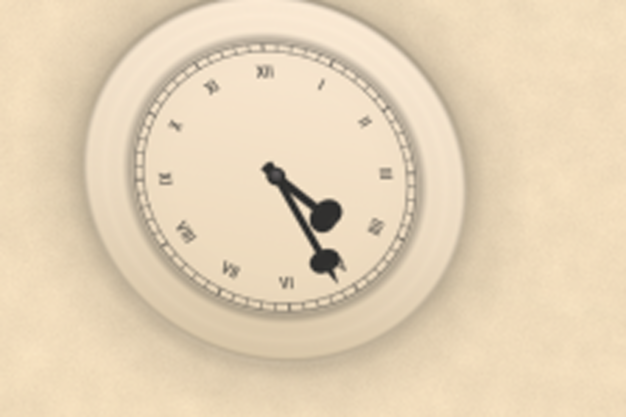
4:26
